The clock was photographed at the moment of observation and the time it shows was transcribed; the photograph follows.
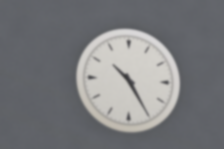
10:25
